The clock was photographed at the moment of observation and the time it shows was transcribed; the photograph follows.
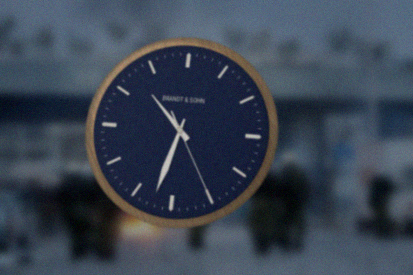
10:32:25
